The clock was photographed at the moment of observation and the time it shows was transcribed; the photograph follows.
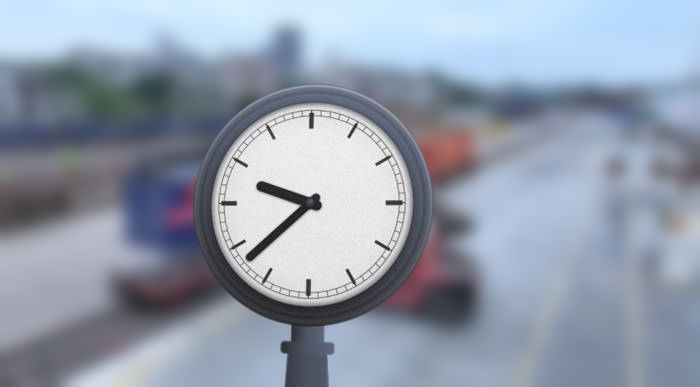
9:38
